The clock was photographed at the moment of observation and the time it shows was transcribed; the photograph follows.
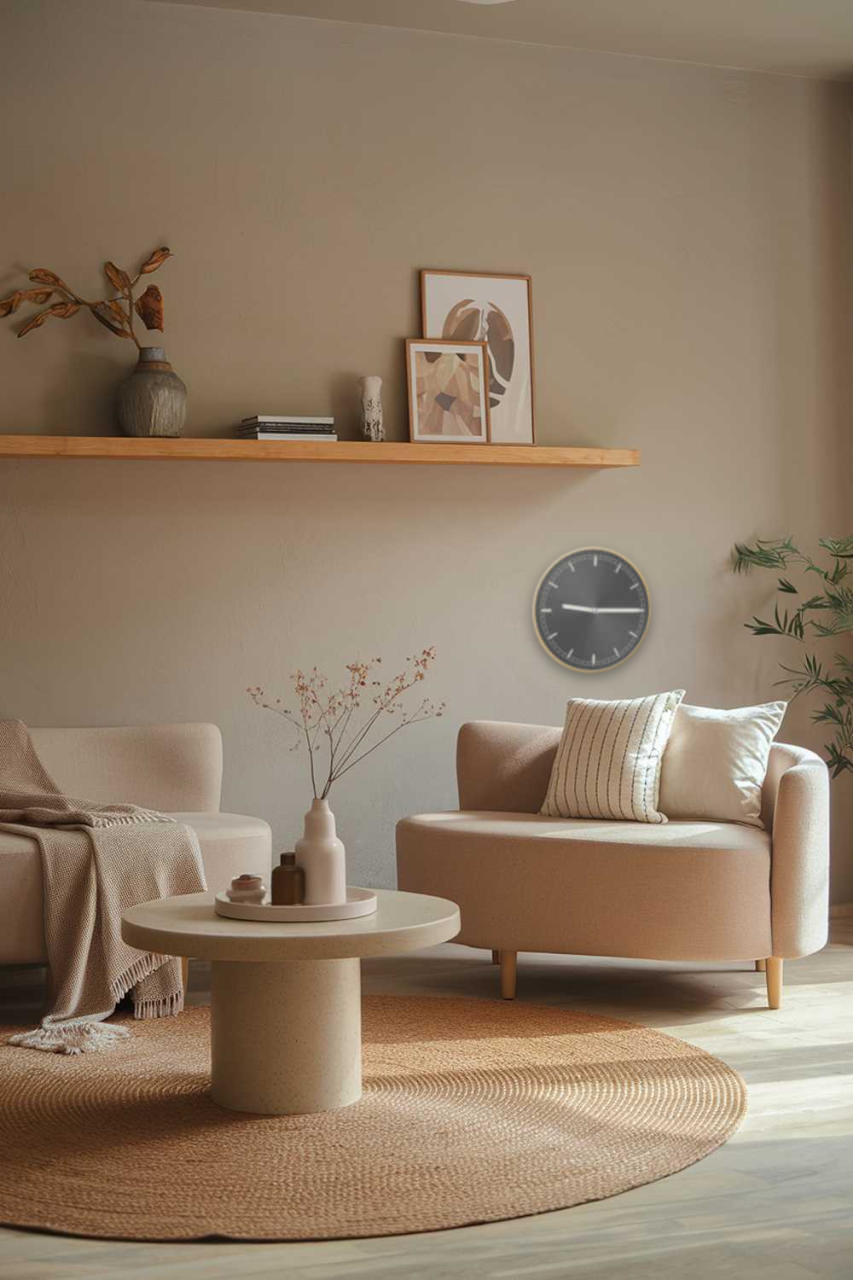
9:15
